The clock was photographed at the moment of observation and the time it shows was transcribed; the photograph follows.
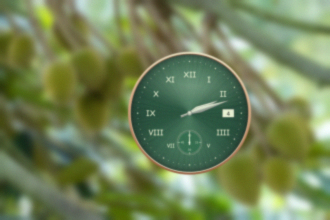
2:12
